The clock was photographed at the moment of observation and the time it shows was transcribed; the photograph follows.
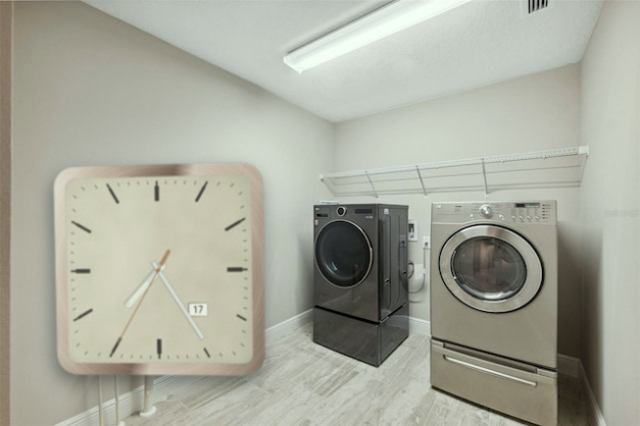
7:24:35
